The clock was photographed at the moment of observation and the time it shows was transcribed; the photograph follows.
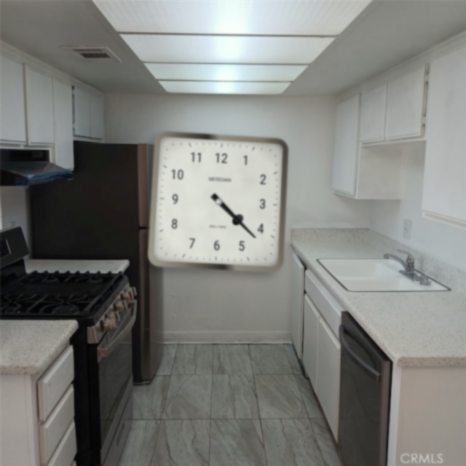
4:22
